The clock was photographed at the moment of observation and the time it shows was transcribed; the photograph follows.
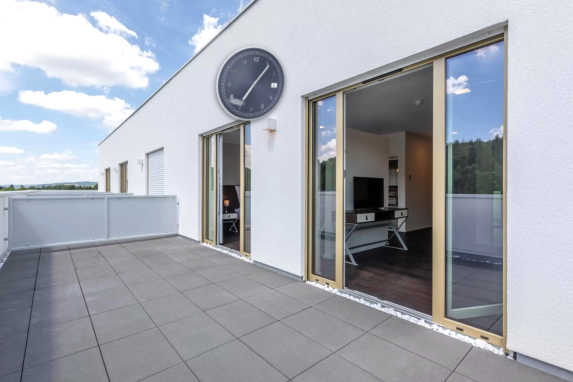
7:06
